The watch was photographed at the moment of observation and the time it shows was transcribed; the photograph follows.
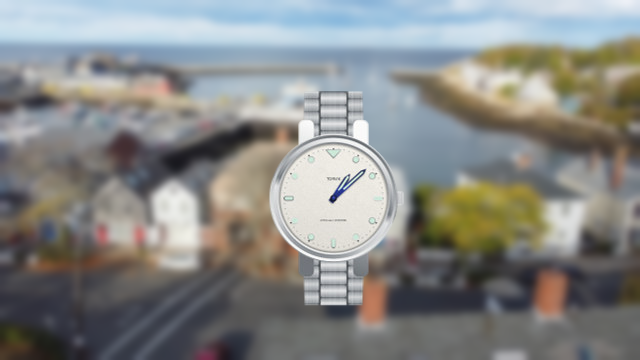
1:08
